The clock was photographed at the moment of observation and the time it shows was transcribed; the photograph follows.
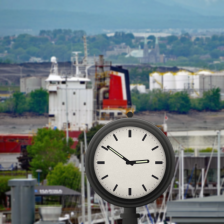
2:51
